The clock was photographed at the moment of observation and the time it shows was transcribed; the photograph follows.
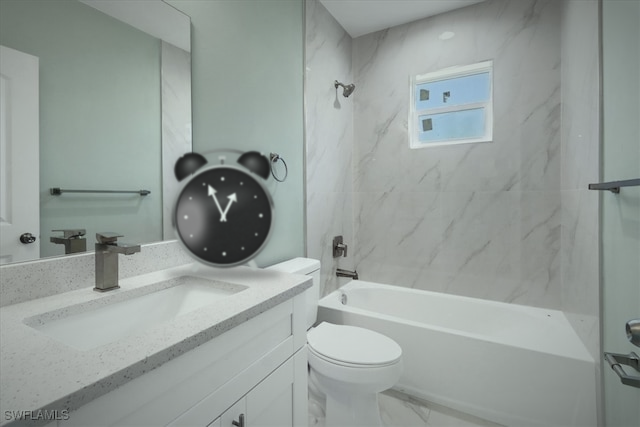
12:56
